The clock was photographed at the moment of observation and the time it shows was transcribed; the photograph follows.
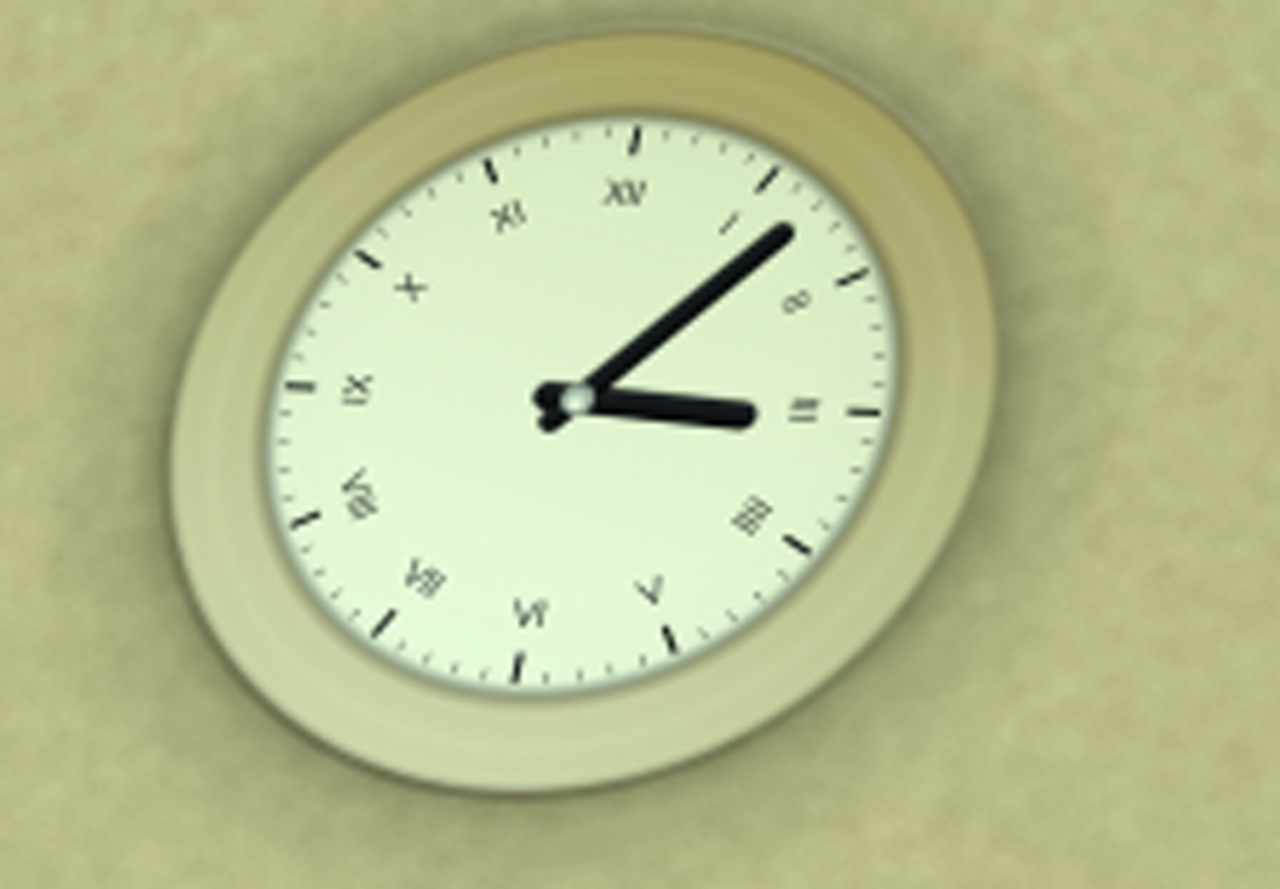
3:07
